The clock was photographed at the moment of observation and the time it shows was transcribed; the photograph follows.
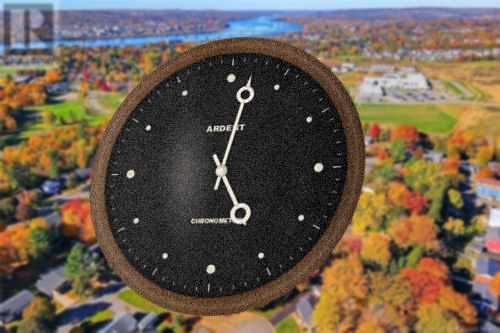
5:02
